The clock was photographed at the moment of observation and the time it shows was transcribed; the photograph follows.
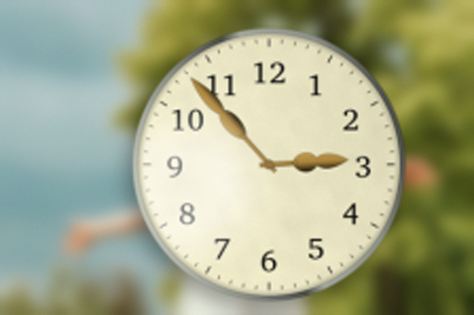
2:53
